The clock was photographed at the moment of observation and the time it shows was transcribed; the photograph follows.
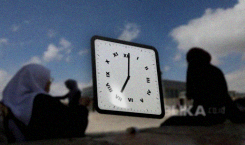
7:01
